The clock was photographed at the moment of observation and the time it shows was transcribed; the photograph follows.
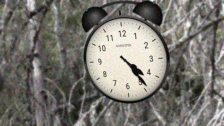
4:24
